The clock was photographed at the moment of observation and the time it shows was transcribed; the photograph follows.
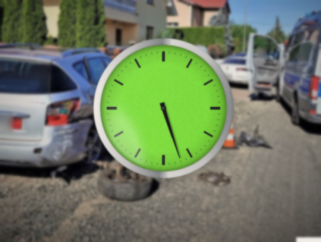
5:27
